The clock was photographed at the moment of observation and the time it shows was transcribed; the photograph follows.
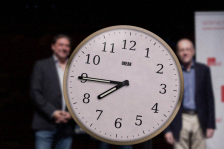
7:45
